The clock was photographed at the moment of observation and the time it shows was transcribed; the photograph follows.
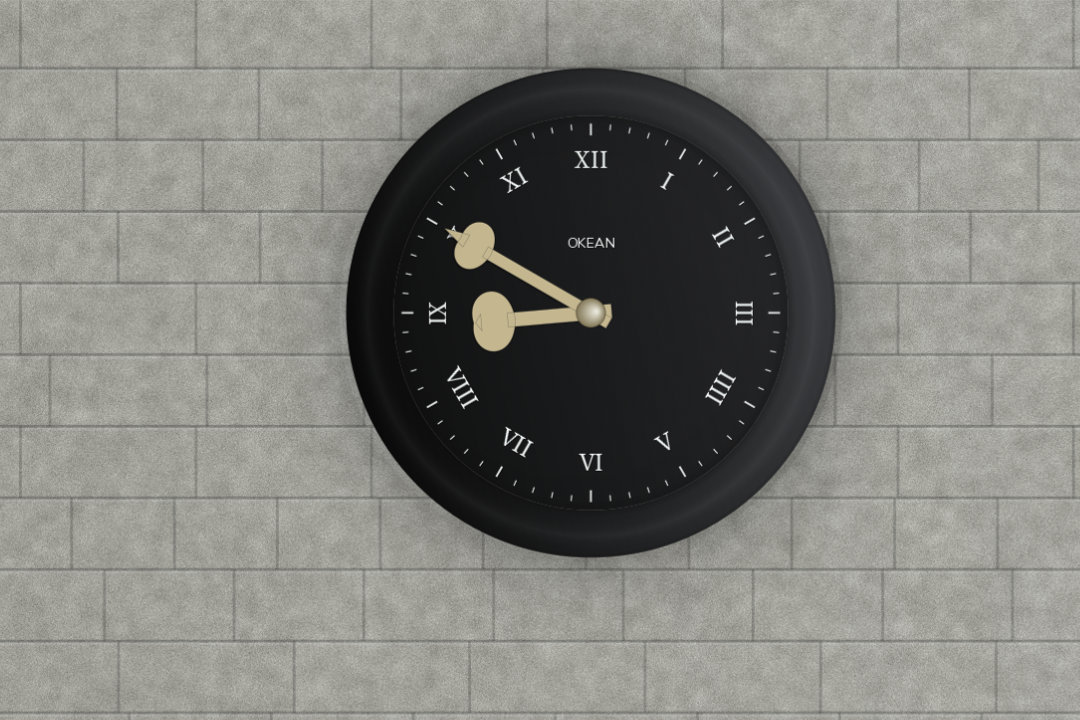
8:50
